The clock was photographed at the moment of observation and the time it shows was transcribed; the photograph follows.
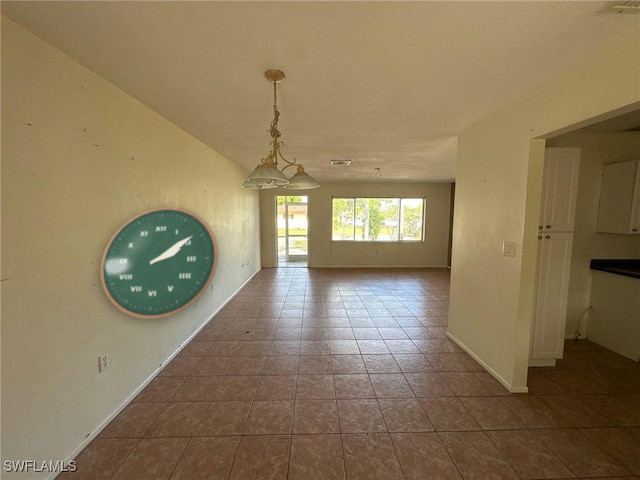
2:09
